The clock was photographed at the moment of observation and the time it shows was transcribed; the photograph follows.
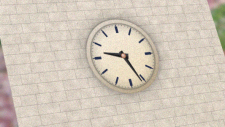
9:26
